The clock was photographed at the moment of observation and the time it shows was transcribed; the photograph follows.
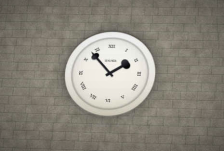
1:53
